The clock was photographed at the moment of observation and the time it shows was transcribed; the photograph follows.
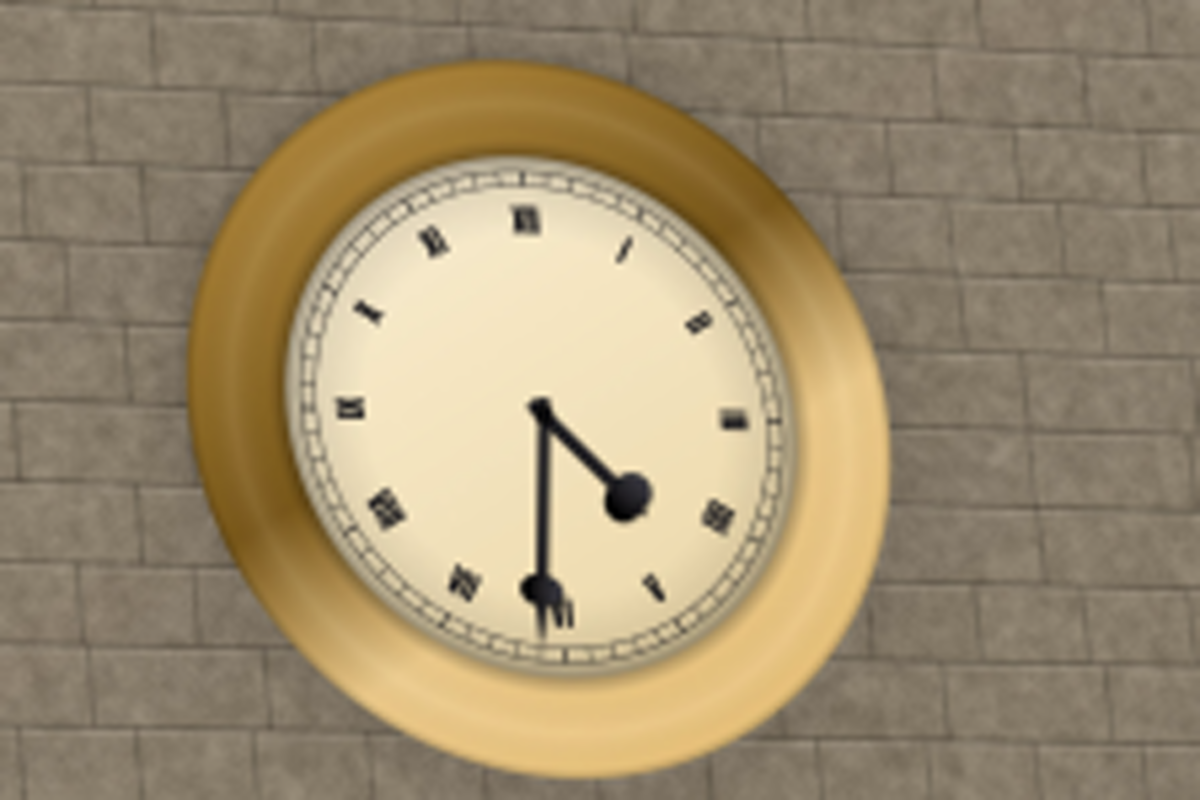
4:31
